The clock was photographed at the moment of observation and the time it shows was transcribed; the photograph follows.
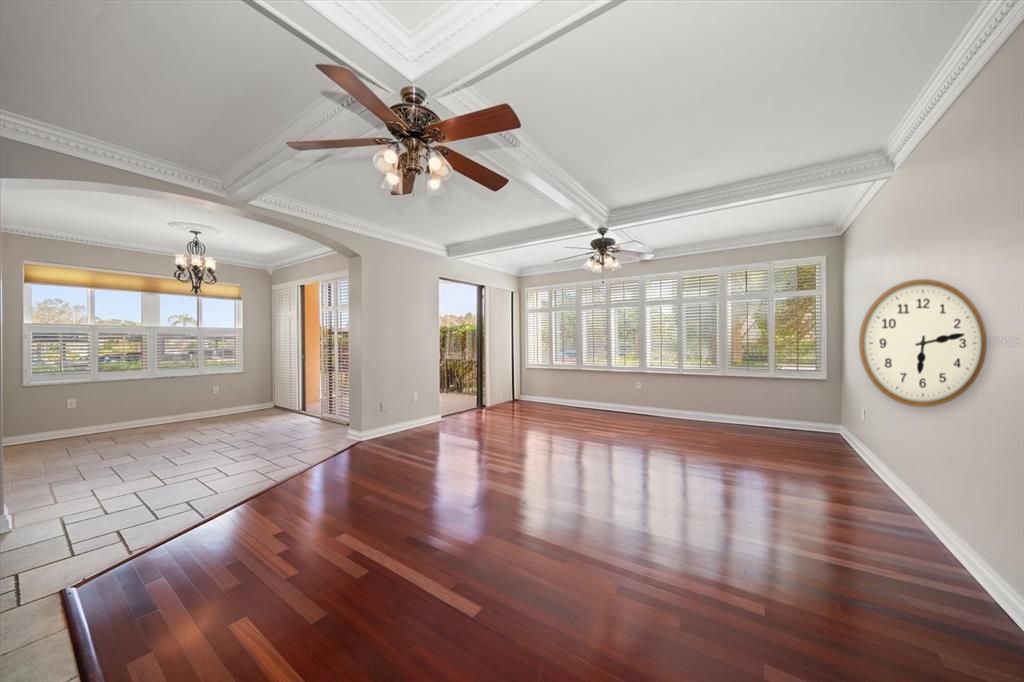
6:13
